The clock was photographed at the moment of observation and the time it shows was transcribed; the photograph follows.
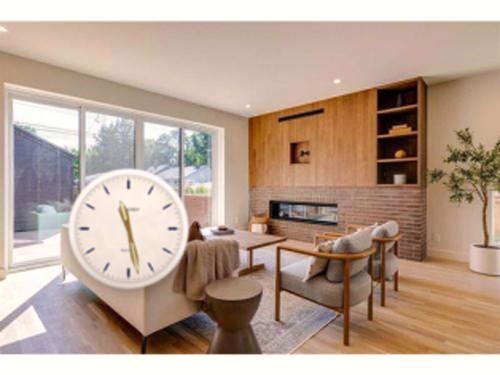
11:28
